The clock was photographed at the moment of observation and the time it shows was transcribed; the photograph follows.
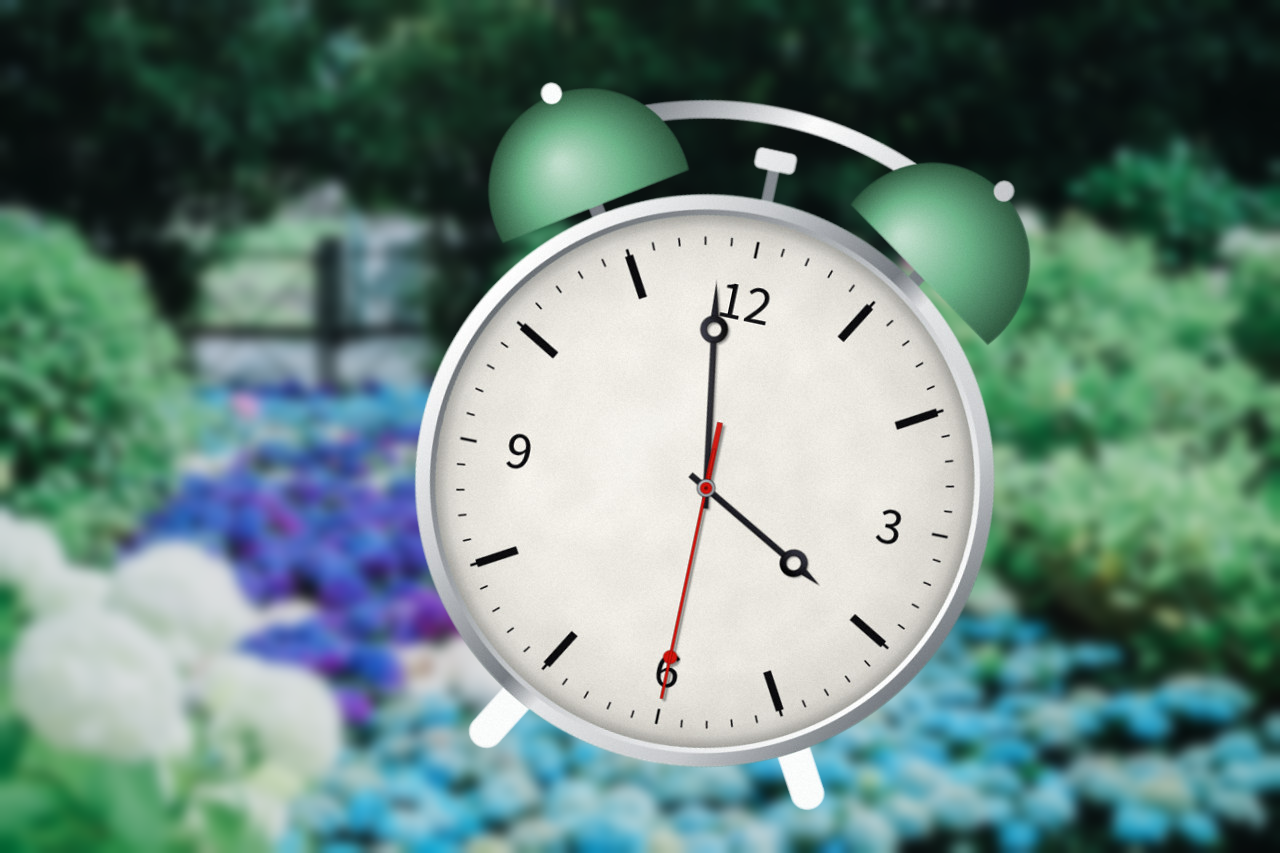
3:58:30
